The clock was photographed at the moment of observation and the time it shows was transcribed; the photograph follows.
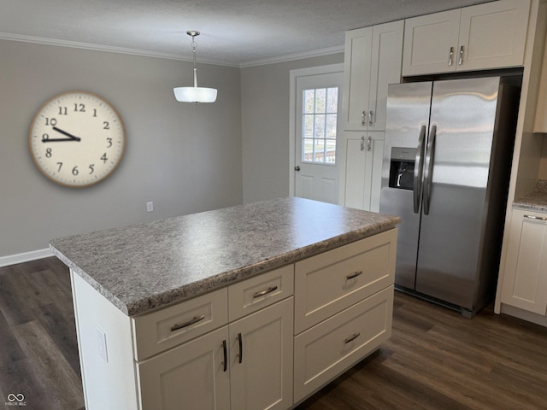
9:44
